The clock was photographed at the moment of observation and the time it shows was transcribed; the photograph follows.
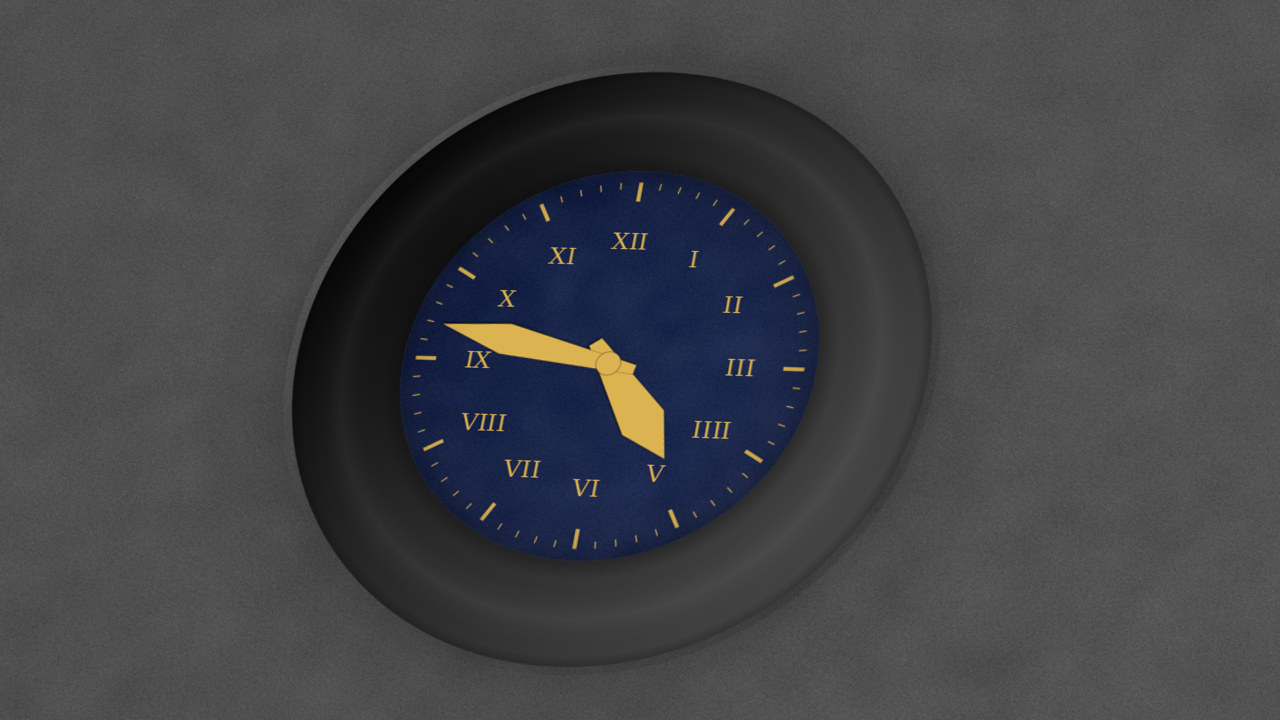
4:47
